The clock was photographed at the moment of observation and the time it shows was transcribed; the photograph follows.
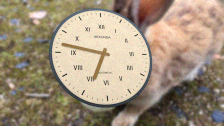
6:47
